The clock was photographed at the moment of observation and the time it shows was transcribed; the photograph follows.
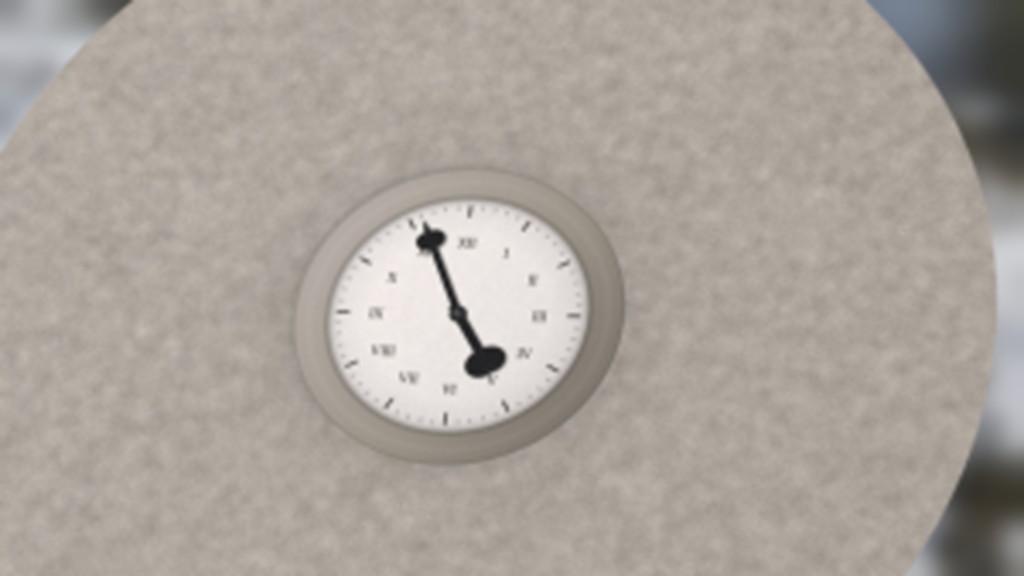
4:56
